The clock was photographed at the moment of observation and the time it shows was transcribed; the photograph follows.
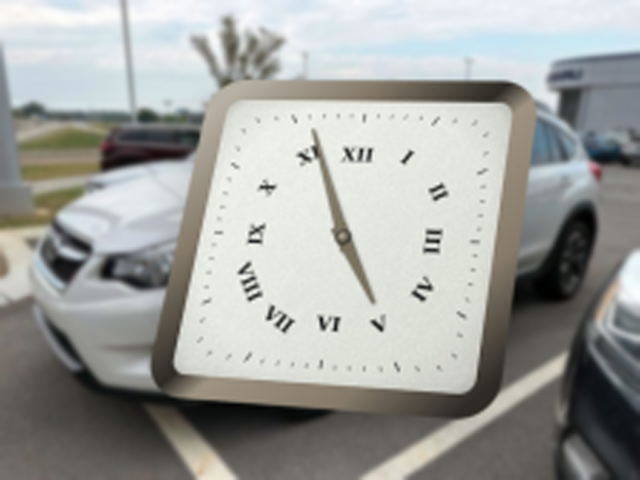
4:56
